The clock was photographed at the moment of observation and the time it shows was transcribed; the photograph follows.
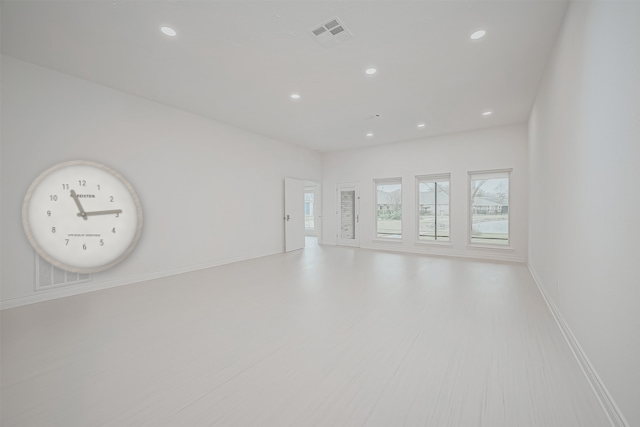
11:14
